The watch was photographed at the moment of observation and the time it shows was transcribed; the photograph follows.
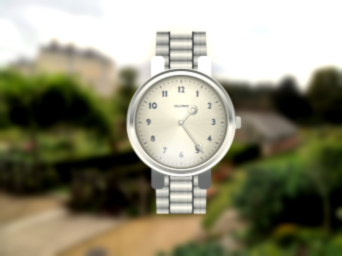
1:24
